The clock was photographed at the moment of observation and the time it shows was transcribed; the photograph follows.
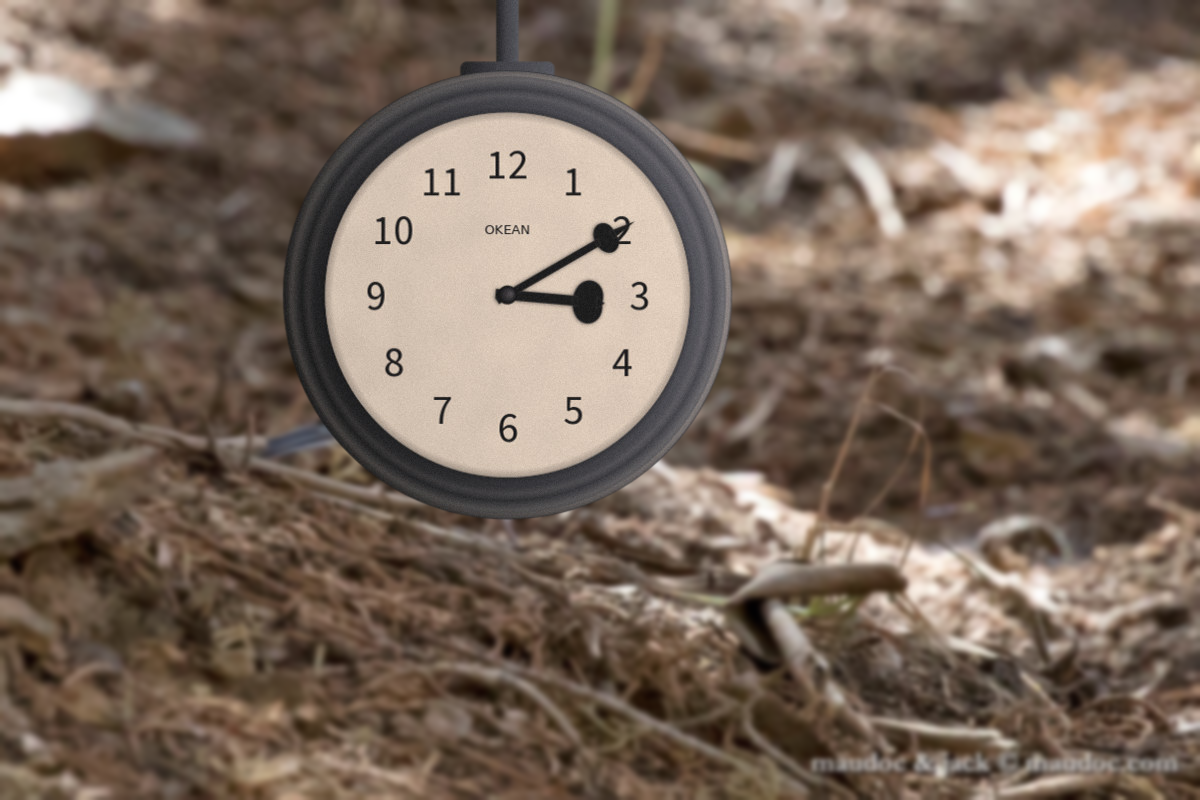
3:10
